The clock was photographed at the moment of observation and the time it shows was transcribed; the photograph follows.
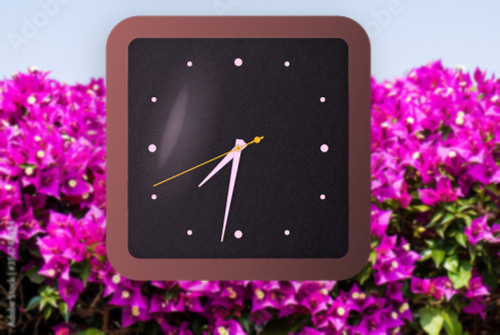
7:31:41
